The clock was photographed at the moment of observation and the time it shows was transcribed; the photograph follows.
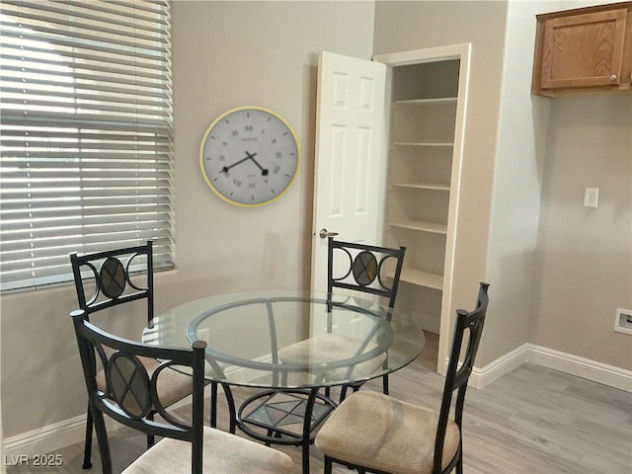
4:41
